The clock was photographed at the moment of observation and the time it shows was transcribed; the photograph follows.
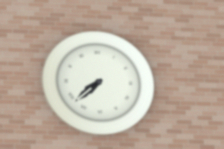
7:38
